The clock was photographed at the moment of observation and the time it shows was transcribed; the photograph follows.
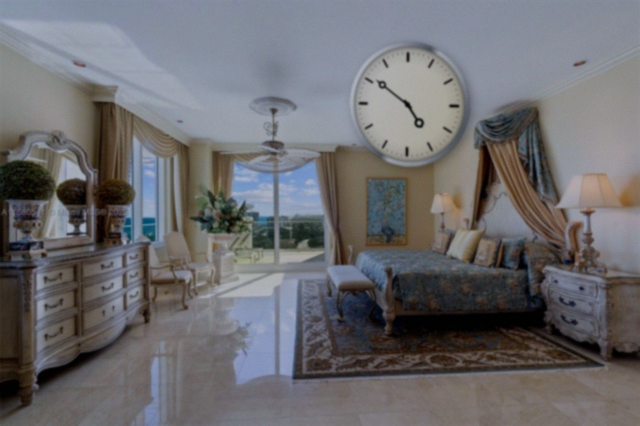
4:51
